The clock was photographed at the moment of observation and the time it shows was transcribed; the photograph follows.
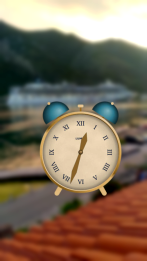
12:33
